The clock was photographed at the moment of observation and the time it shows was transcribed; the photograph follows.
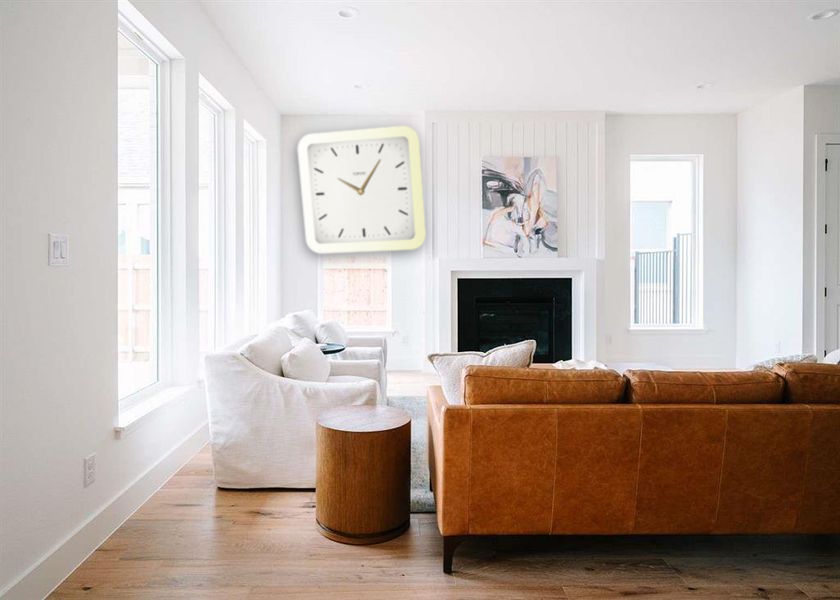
10:06
